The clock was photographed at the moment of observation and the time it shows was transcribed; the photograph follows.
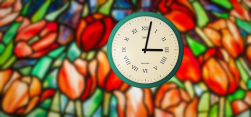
3:02
